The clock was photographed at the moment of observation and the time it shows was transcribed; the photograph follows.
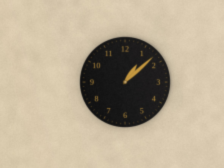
1:08
